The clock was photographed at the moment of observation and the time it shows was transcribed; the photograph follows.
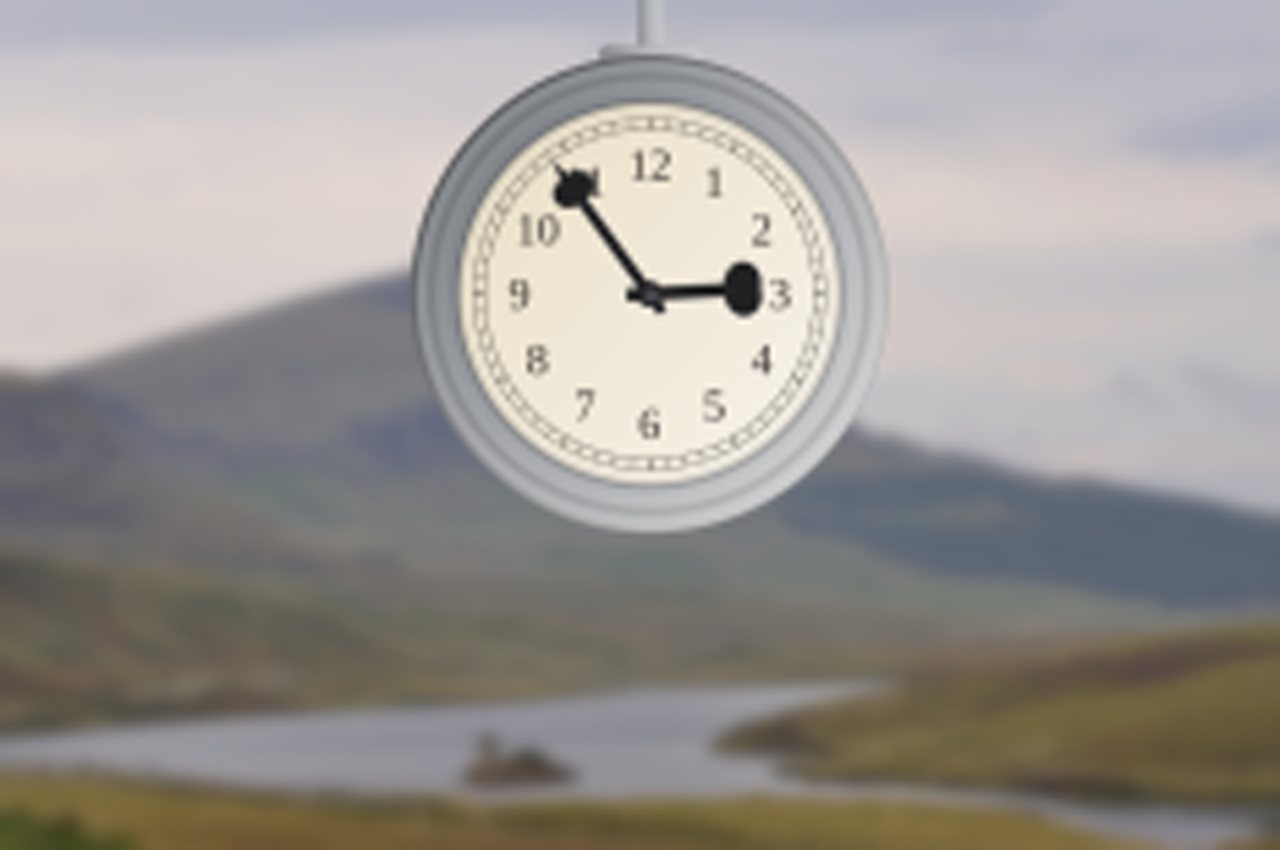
2:54
